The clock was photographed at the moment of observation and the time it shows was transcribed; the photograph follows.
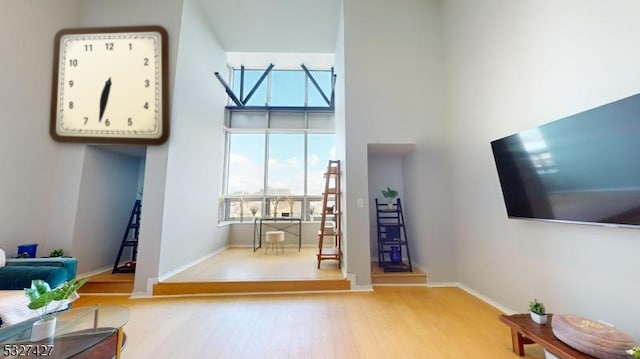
6:32
